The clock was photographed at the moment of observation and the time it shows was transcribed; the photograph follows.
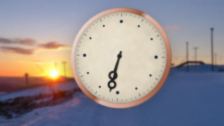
6:32
